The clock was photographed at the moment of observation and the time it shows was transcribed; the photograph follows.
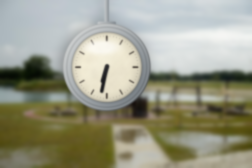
6:32
